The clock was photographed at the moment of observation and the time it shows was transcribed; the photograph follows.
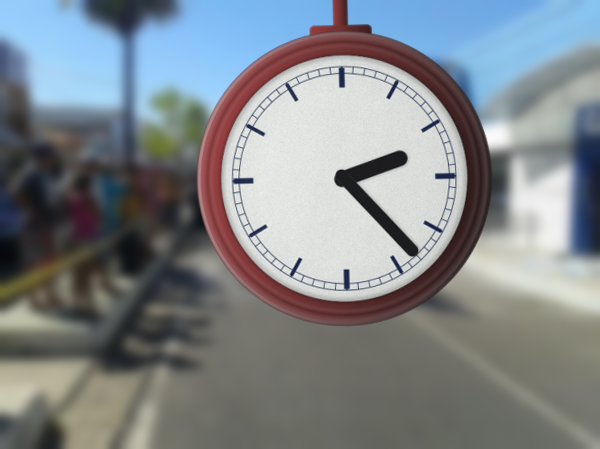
2:23
